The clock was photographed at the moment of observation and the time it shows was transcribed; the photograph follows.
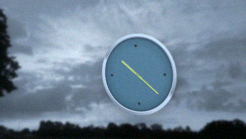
10:22
